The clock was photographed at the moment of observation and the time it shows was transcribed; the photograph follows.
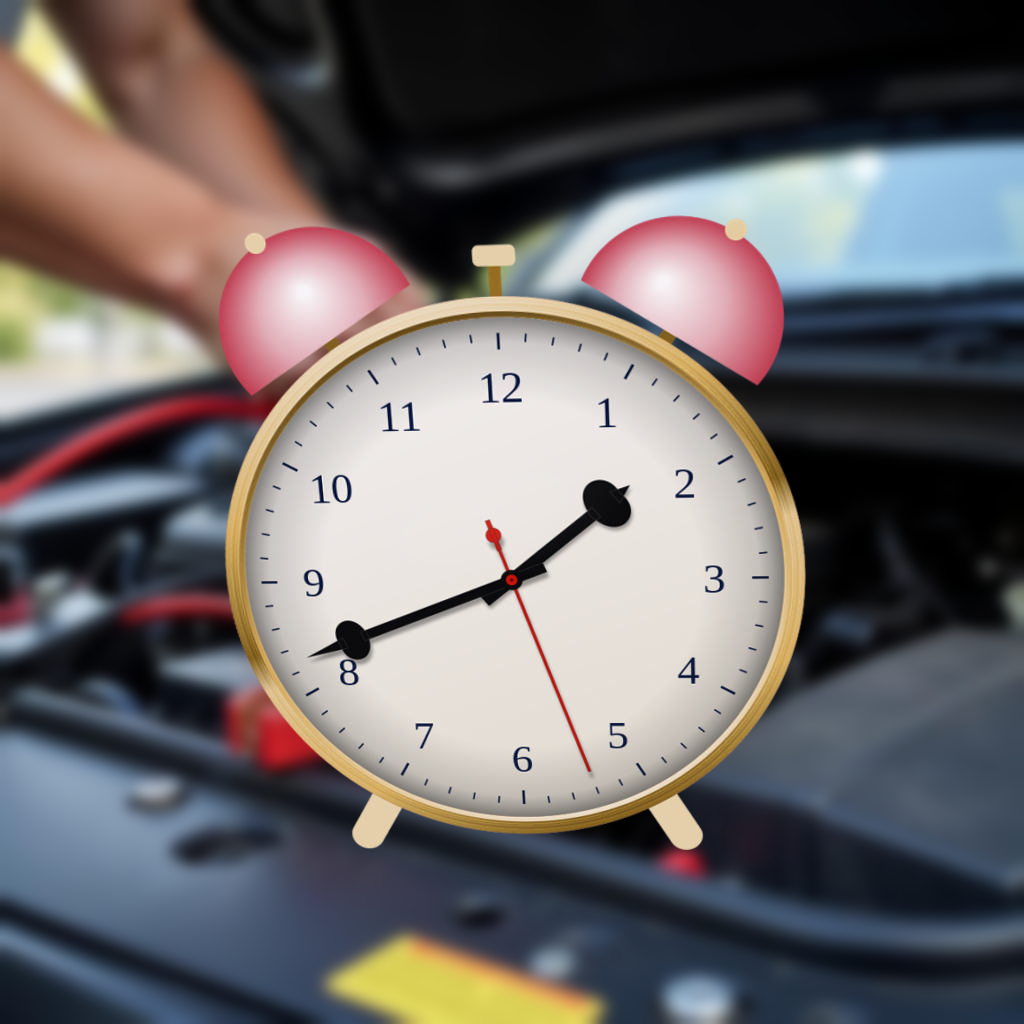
1:41:27
